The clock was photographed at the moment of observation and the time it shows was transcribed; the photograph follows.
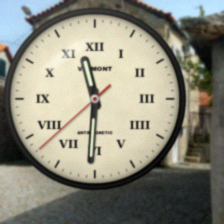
11:30:38
